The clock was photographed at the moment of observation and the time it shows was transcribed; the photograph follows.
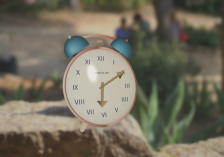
6:10
